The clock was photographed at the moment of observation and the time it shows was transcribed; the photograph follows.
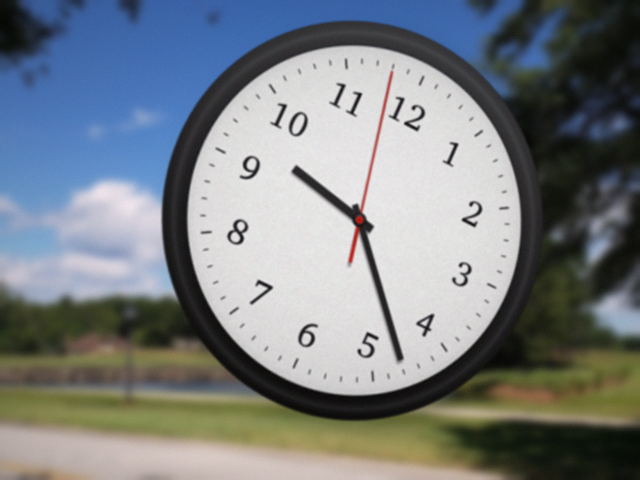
9:22:58
